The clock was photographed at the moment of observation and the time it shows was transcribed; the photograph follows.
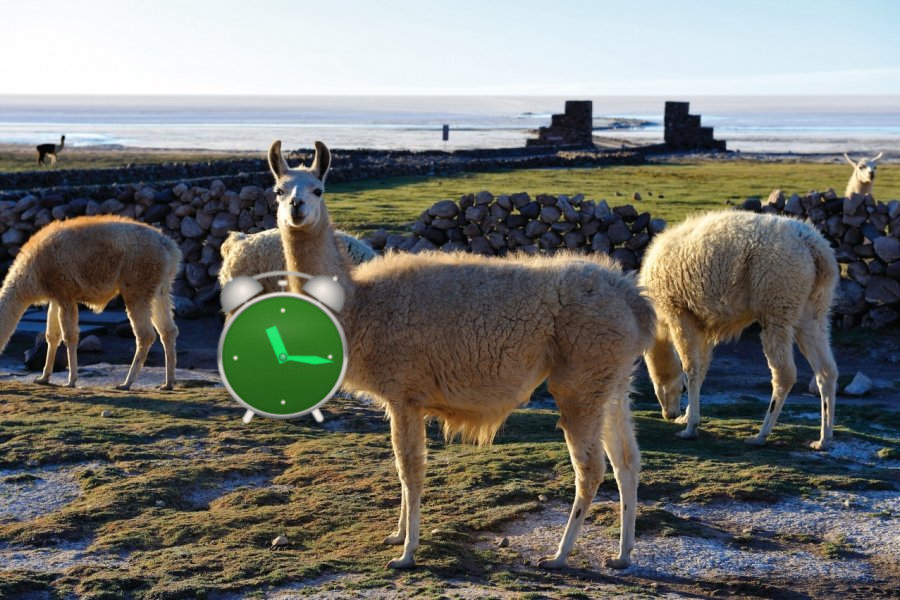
11:16
